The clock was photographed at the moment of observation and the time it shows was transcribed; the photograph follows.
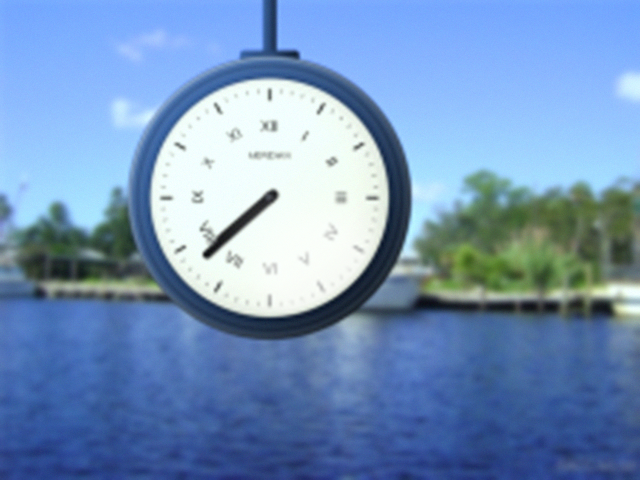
7:38
